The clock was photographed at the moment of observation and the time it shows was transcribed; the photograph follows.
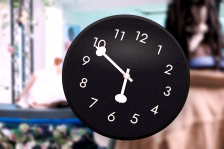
5:49
